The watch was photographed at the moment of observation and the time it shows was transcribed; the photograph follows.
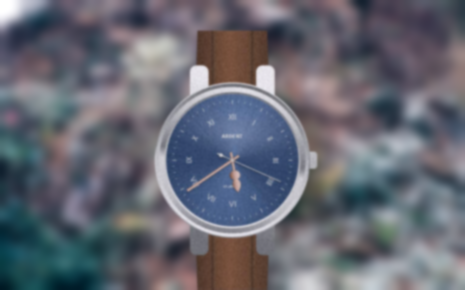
5:39:19
